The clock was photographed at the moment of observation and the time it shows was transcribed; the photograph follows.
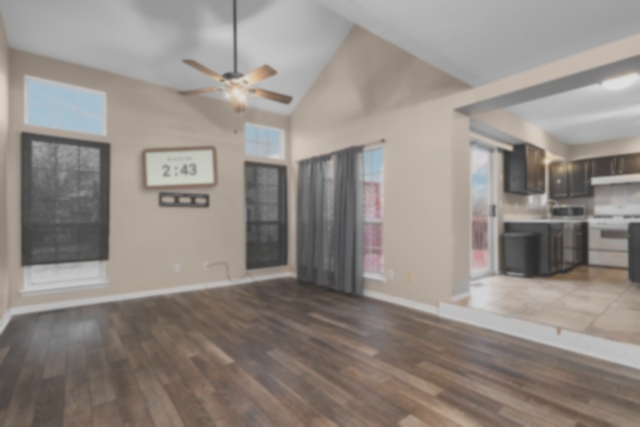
2:43
